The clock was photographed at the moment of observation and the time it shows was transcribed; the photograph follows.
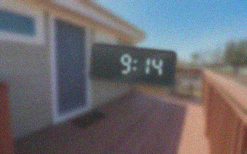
9:14
